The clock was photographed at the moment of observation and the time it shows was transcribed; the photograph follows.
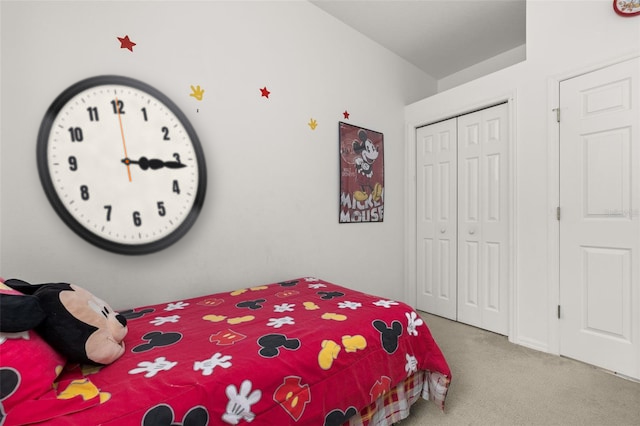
3:16:00
